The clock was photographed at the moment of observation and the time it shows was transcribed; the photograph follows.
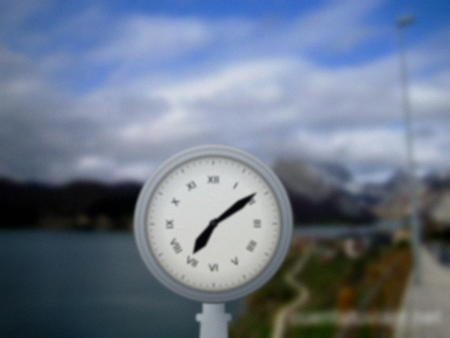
7:09
